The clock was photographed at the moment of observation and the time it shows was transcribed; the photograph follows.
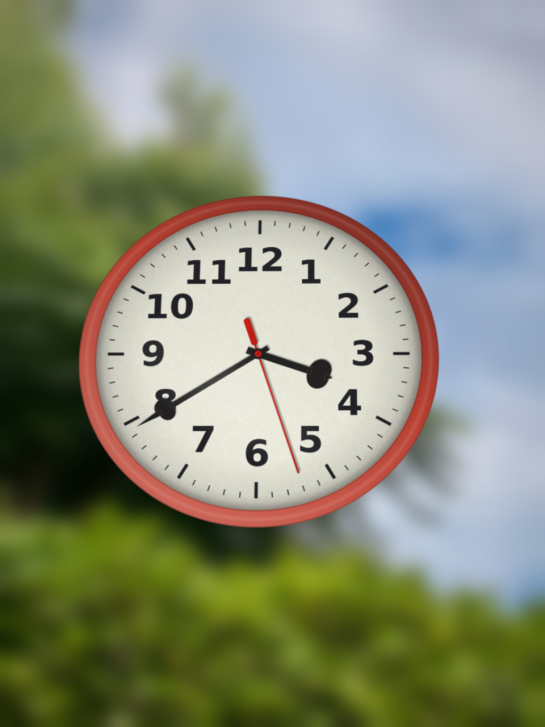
3:39:27
